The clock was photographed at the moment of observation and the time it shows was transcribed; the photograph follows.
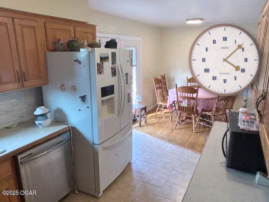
4:08
